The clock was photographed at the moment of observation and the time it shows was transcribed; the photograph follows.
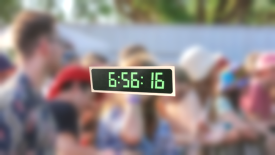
6:56:16
